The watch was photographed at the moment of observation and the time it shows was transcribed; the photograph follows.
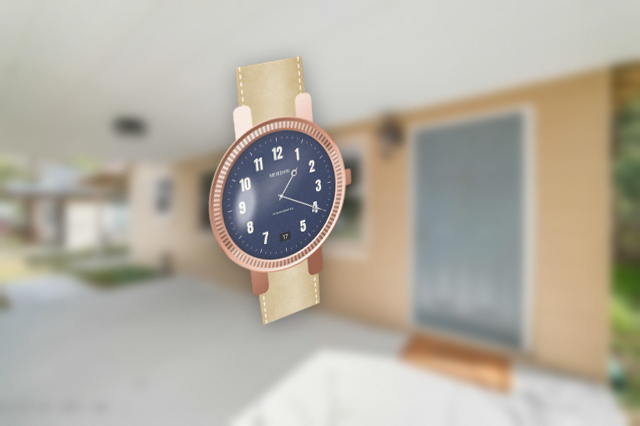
1:20
